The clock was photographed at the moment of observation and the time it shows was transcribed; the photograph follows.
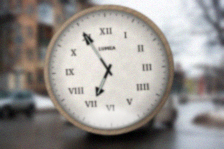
6:55
